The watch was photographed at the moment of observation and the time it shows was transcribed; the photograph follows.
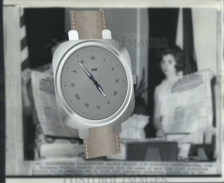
4:54
